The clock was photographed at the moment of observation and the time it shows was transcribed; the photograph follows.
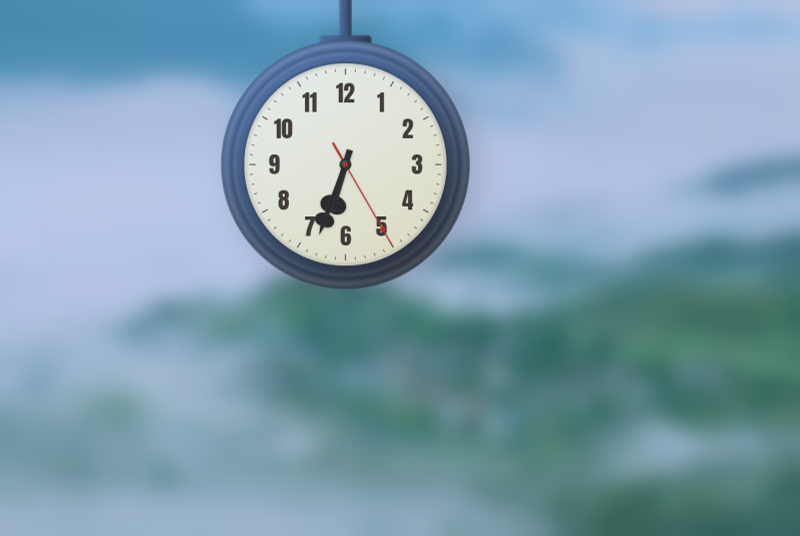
6:33:25
